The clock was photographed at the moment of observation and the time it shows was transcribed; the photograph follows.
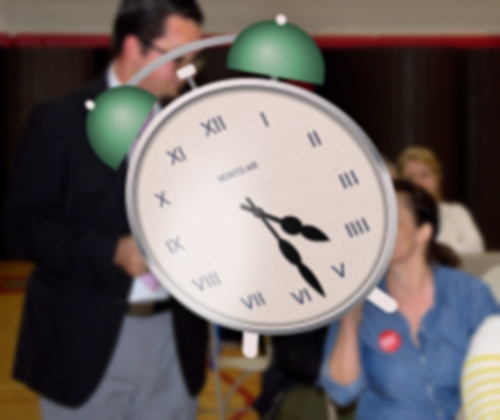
4:28
